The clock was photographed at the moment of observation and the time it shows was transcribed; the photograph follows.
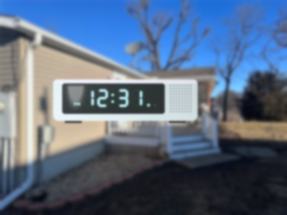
12:31
